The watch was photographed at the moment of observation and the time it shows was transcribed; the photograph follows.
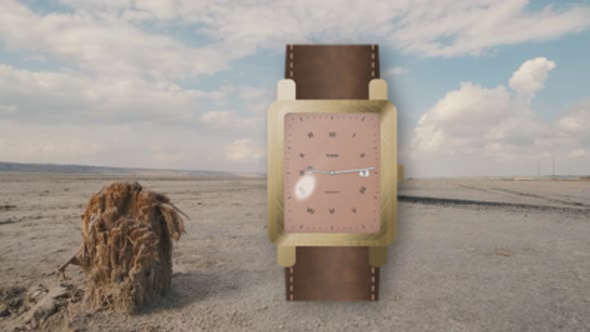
9:14
